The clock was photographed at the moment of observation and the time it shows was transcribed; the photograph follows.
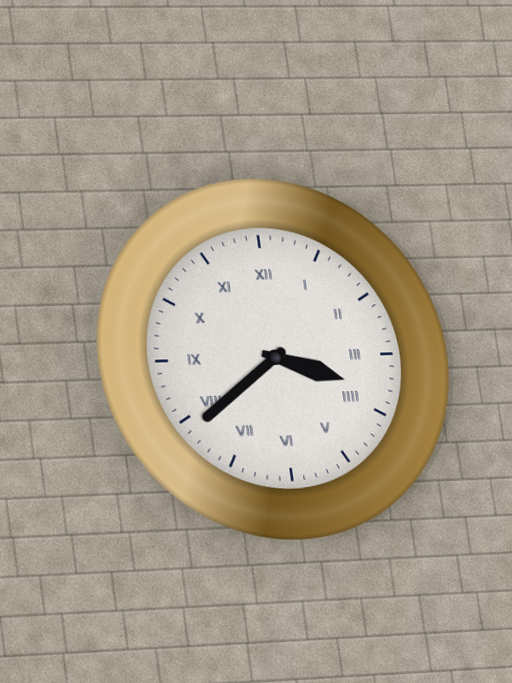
3:39
